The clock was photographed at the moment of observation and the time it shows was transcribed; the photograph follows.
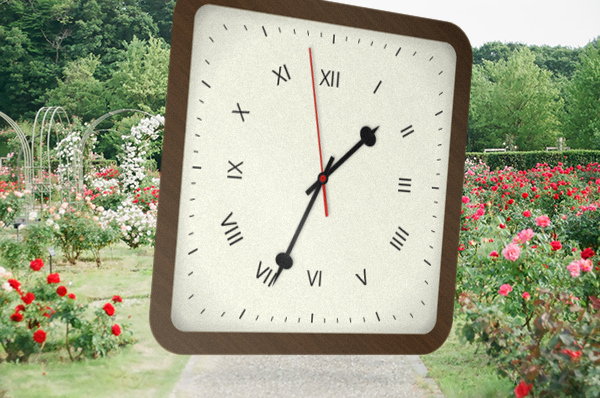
1:33:58
